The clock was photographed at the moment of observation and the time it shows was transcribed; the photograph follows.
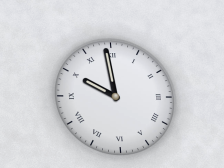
9:59
